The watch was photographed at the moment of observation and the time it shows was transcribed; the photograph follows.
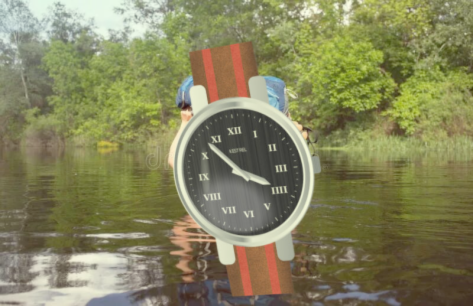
3:53
